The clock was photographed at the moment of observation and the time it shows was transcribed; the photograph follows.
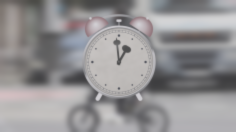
12:59
